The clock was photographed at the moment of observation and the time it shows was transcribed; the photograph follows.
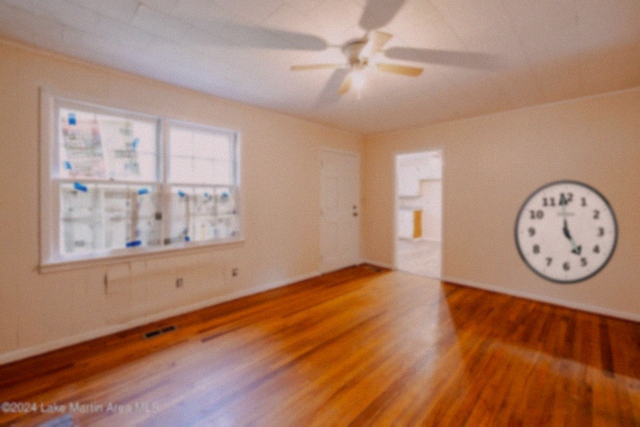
4:59
